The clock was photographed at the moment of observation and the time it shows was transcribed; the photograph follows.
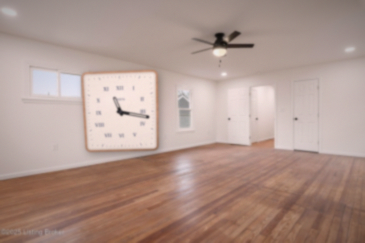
11:17
